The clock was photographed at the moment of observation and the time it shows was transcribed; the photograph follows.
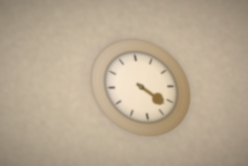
4:22
